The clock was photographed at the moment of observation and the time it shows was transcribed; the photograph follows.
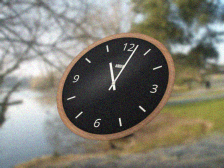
11:02
